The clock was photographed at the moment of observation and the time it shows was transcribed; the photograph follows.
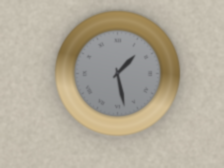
1:28
